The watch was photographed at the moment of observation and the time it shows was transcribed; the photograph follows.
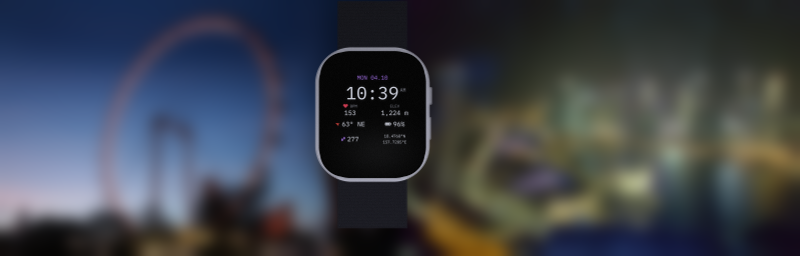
10:39
